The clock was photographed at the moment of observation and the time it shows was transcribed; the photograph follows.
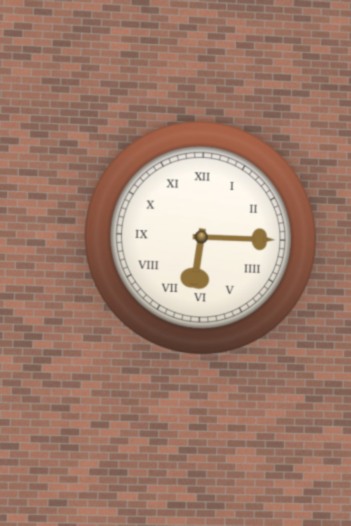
6:15
